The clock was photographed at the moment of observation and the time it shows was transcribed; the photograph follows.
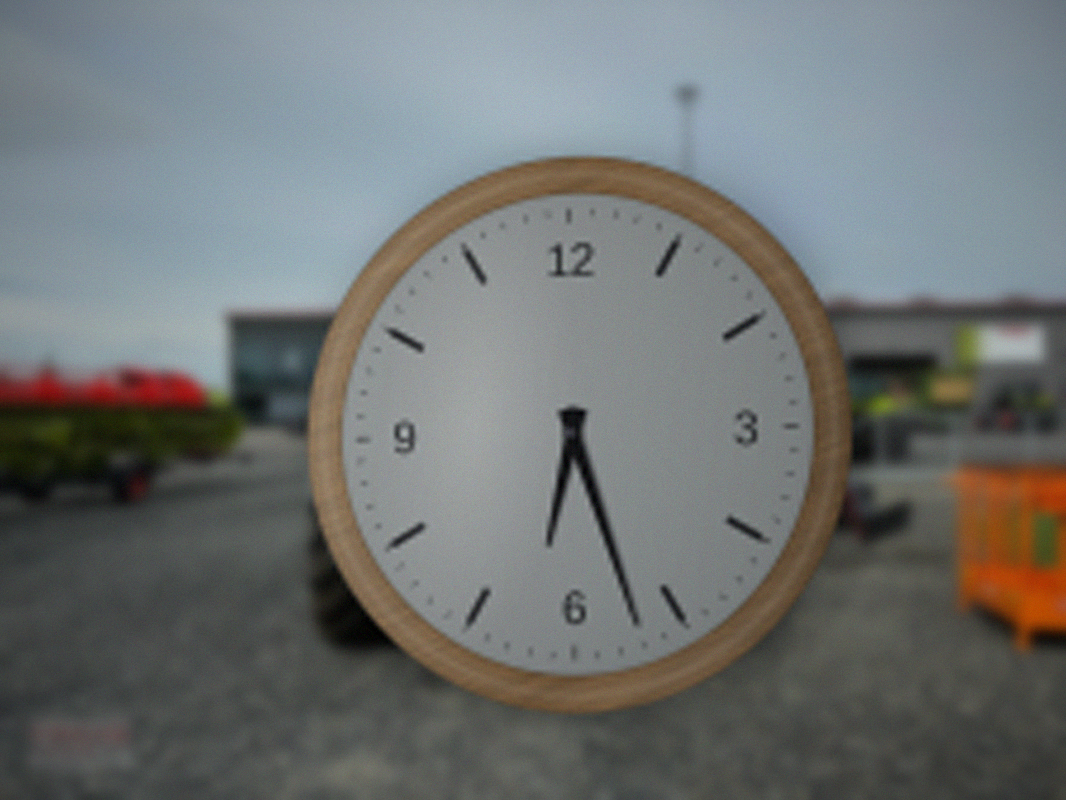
6:27
